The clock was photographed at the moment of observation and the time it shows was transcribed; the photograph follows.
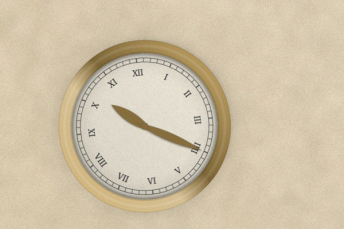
10:20
